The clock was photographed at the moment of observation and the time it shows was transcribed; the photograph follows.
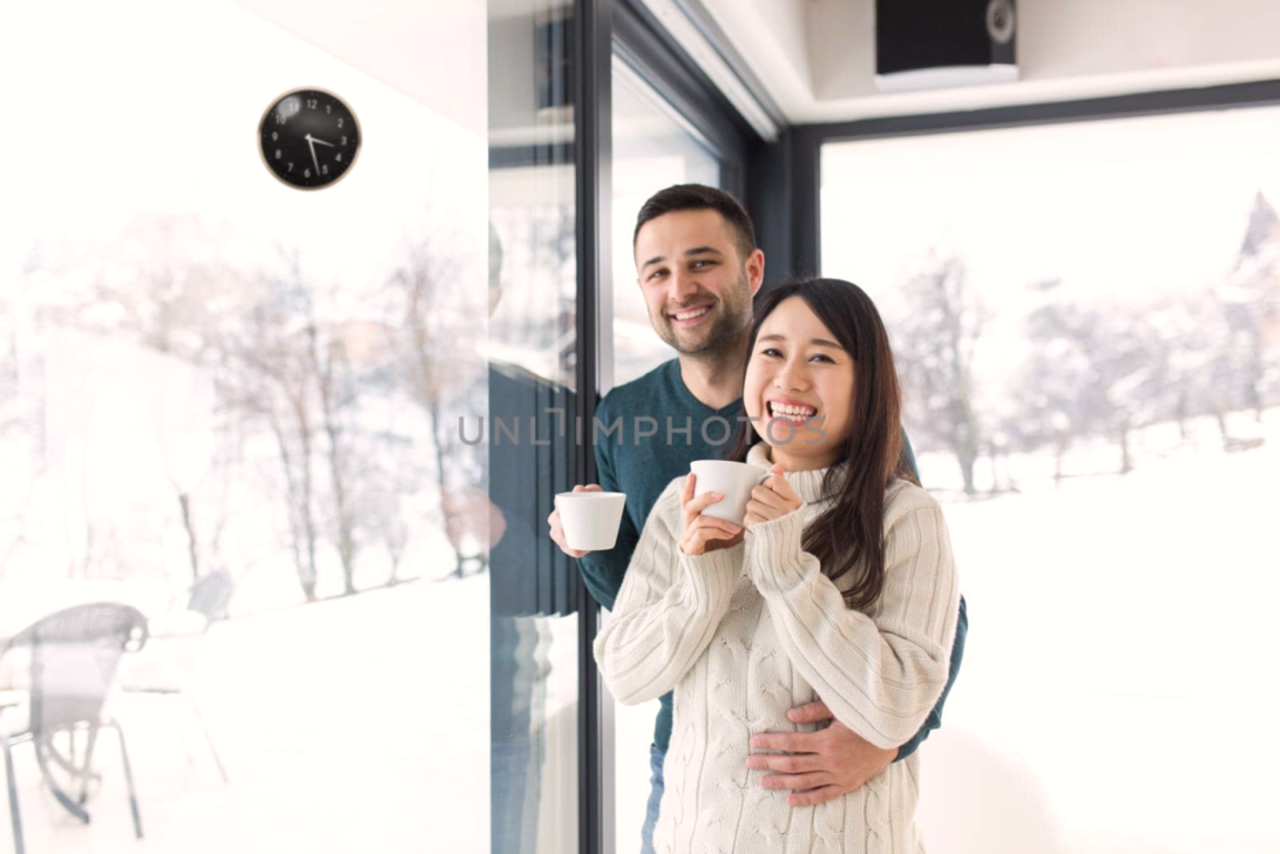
3:27
